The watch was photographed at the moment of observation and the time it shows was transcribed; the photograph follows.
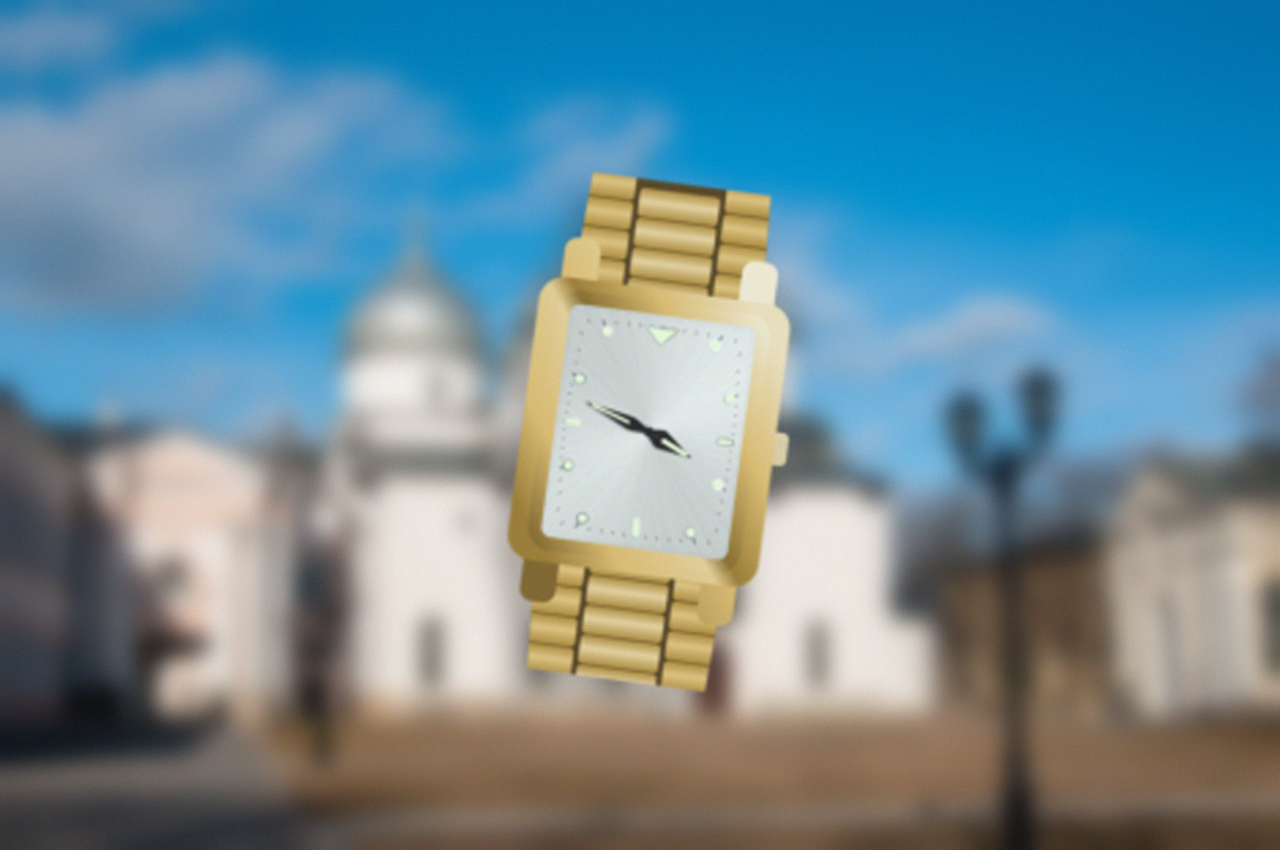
3:48
